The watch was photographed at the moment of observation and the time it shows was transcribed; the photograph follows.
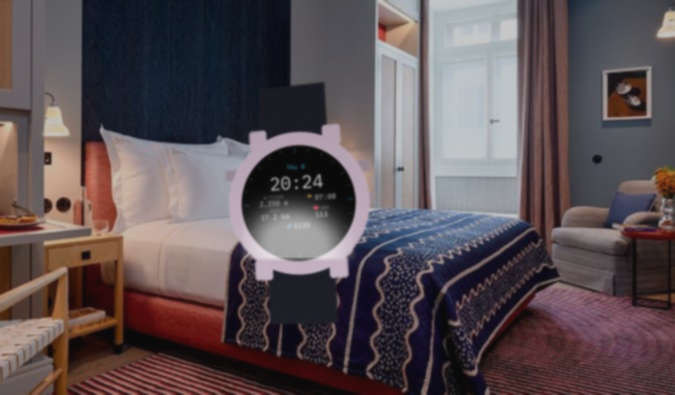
20:24
